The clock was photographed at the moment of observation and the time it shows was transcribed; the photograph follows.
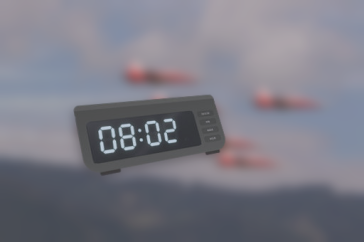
8:02
